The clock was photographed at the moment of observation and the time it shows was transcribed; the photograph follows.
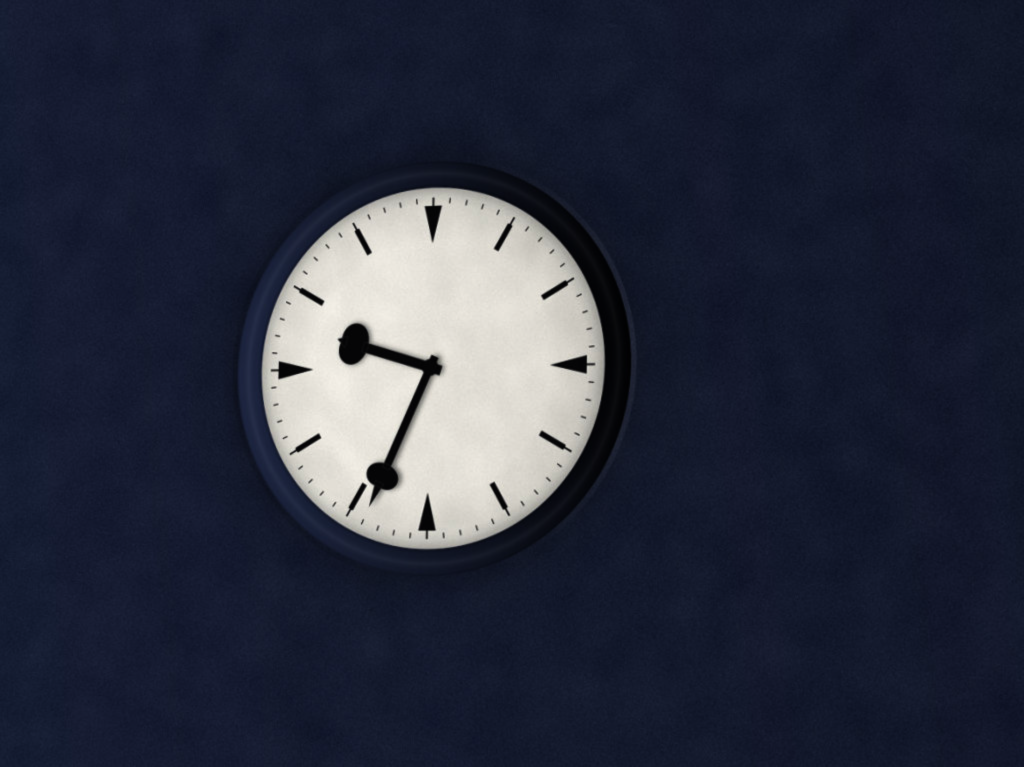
9:34
